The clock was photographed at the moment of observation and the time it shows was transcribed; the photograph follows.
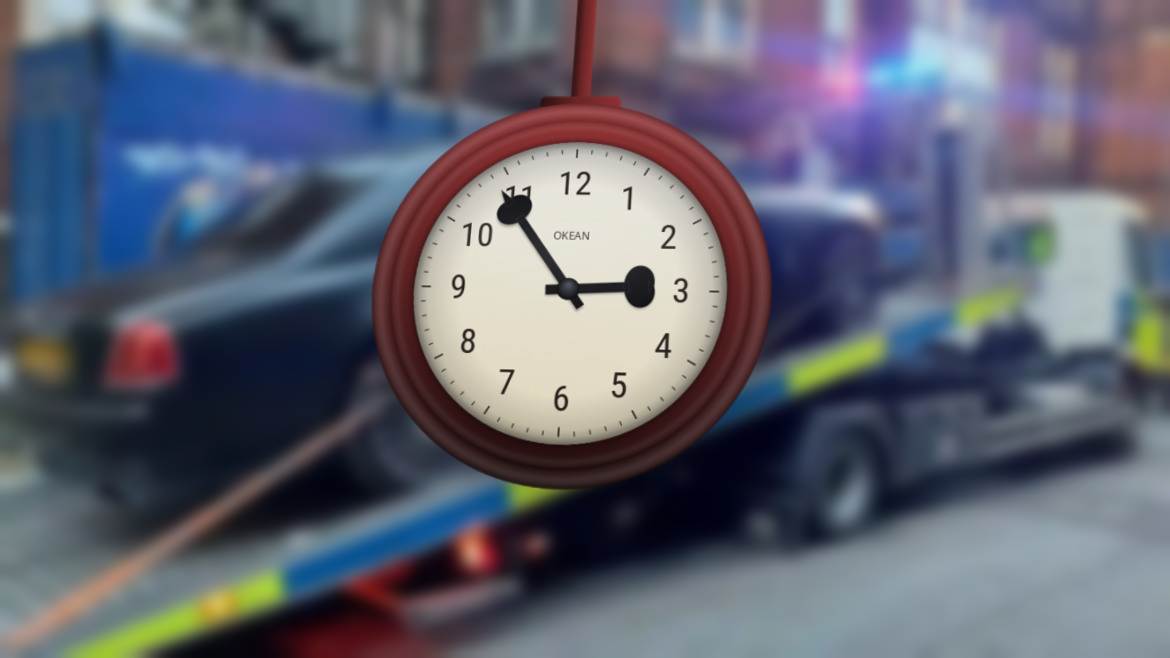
2:54
